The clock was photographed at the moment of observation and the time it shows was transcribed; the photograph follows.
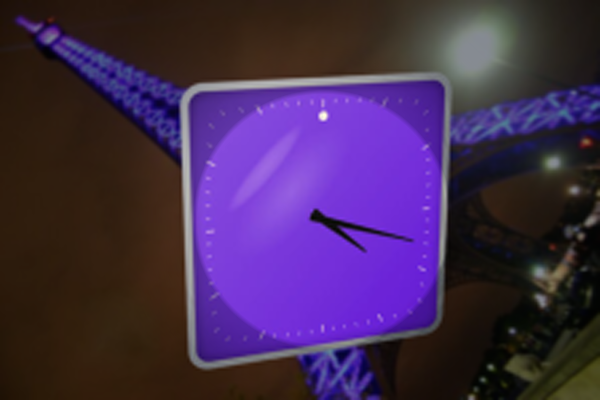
4:18
